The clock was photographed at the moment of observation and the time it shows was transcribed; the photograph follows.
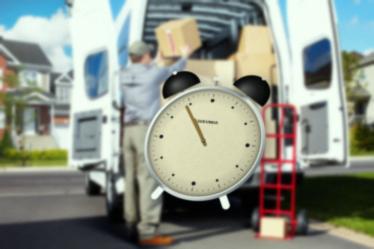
10:54
